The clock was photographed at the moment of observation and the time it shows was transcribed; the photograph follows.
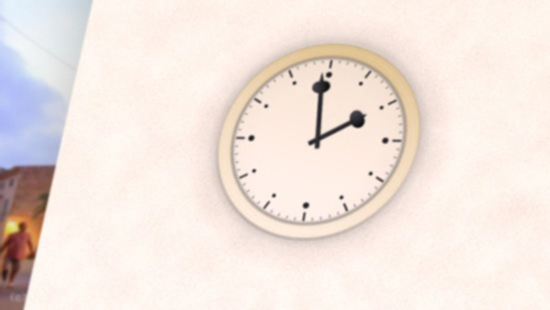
1:59
